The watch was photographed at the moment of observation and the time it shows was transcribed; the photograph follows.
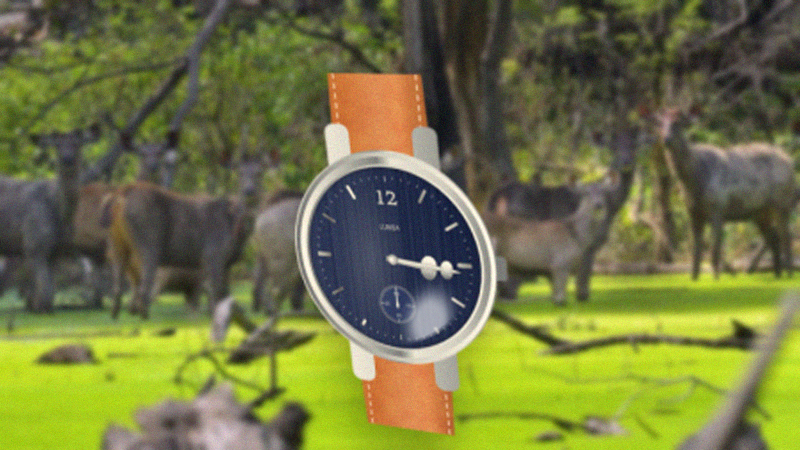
3:16
